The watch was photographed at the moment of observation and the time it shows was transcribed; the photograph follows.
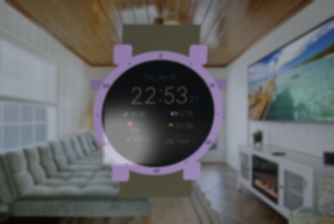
22:53
